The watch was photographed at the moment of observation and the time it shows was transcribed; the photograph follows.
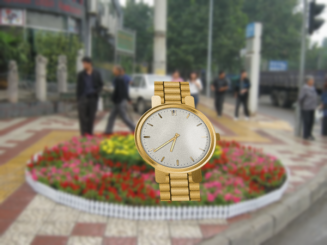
6:39
